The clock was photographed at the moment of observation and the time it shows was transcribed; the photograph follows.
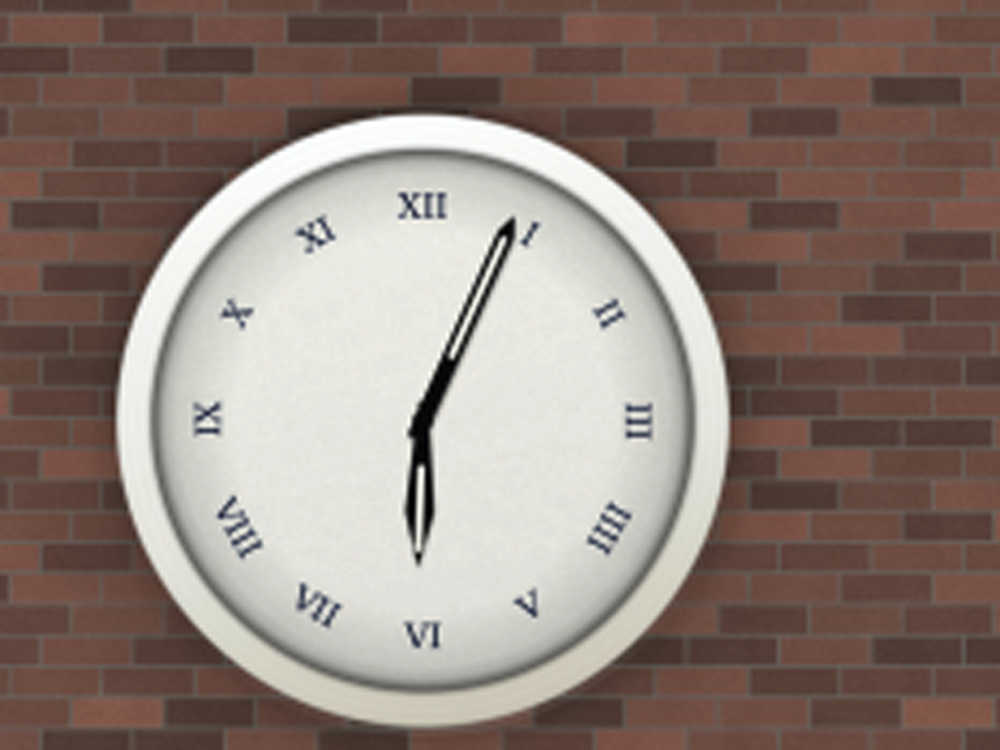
6:04
